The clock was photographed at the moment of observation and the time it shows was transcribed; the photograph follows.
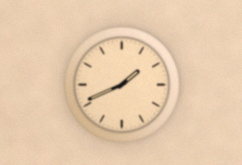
1:41
